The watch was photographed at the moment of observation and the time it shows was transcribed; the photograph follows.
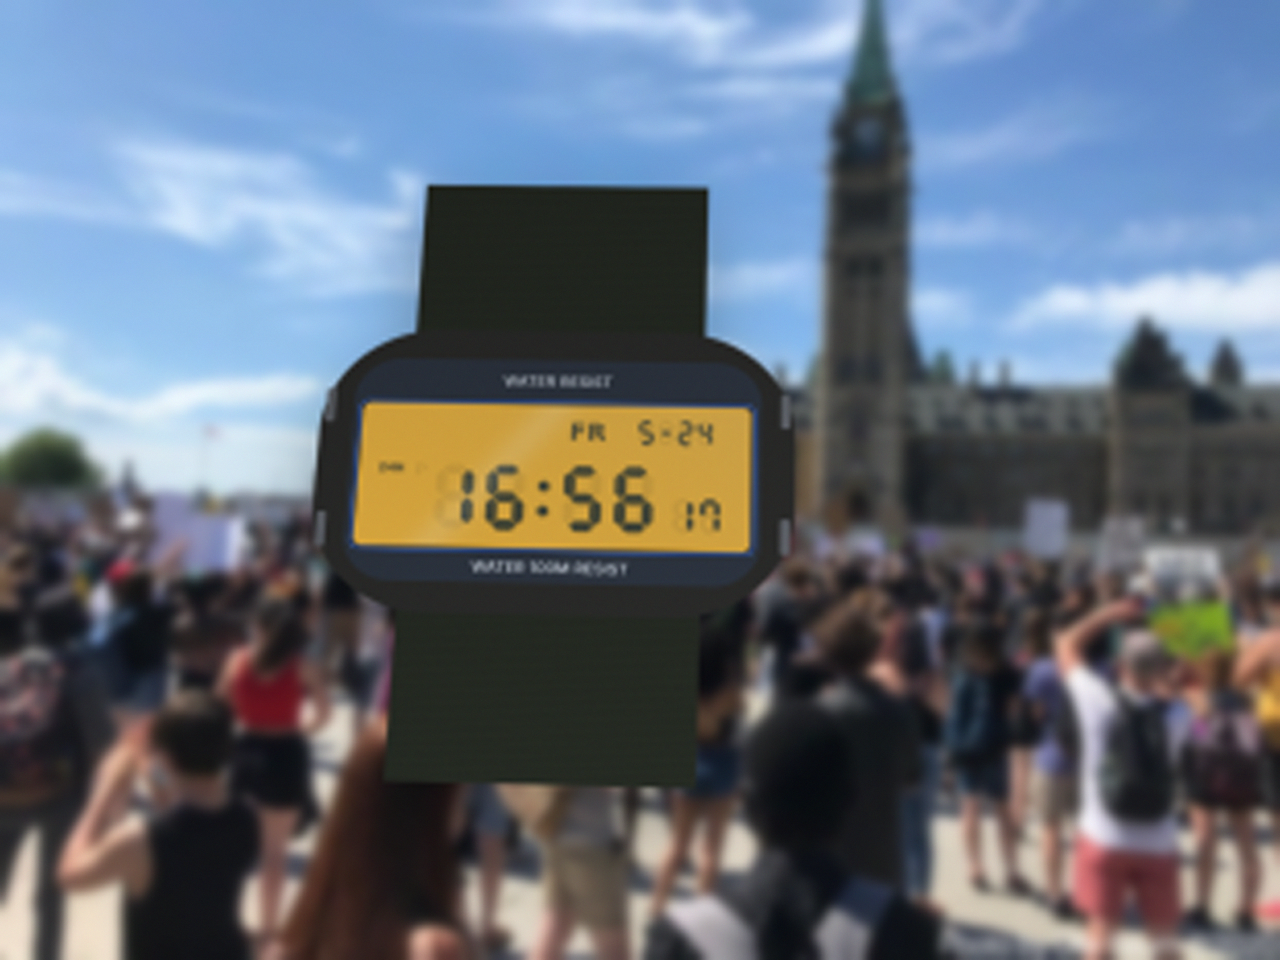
16:56:17
